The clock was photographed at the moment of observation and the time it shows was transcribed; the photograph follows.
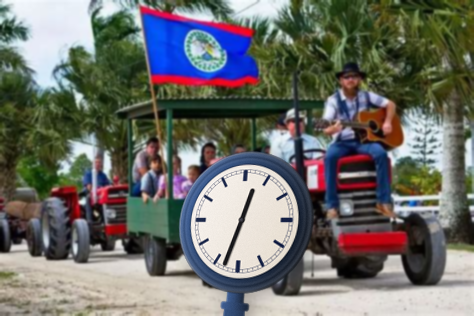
12:33
